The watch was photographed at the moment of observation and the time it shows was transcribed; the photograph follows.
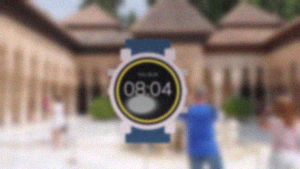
8:04
